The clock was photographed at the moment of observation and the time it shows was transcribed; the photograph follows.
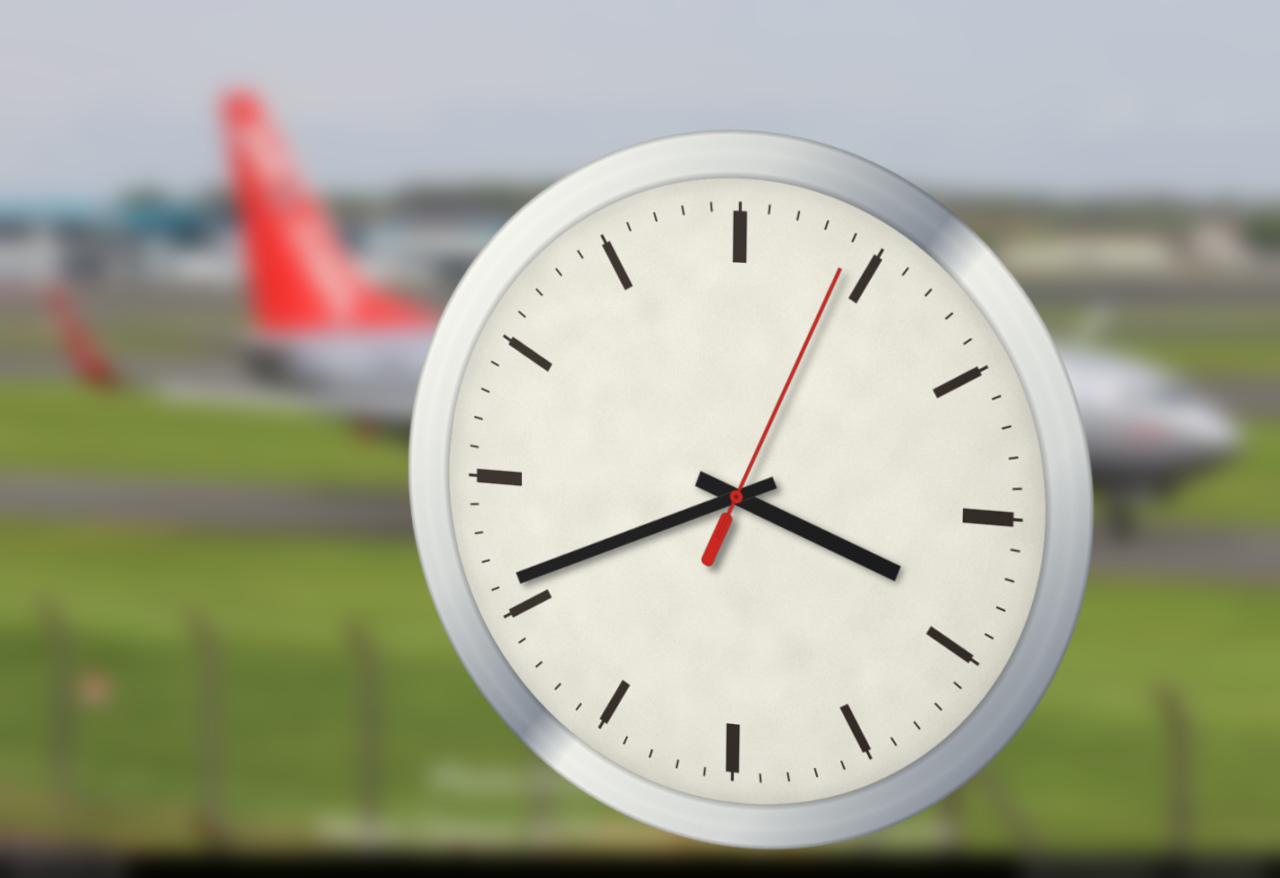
3:41:04
